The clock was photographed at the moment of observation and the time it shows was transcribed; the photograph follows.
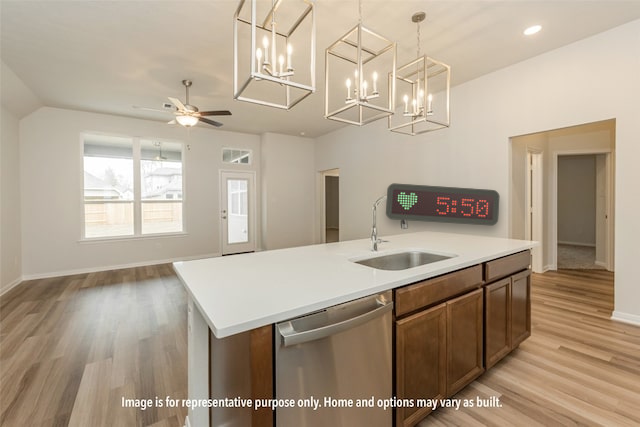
5:50
